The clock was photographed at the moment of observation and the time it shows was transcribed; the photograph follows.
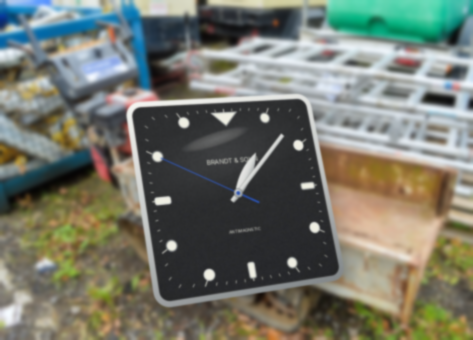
1:07:50
